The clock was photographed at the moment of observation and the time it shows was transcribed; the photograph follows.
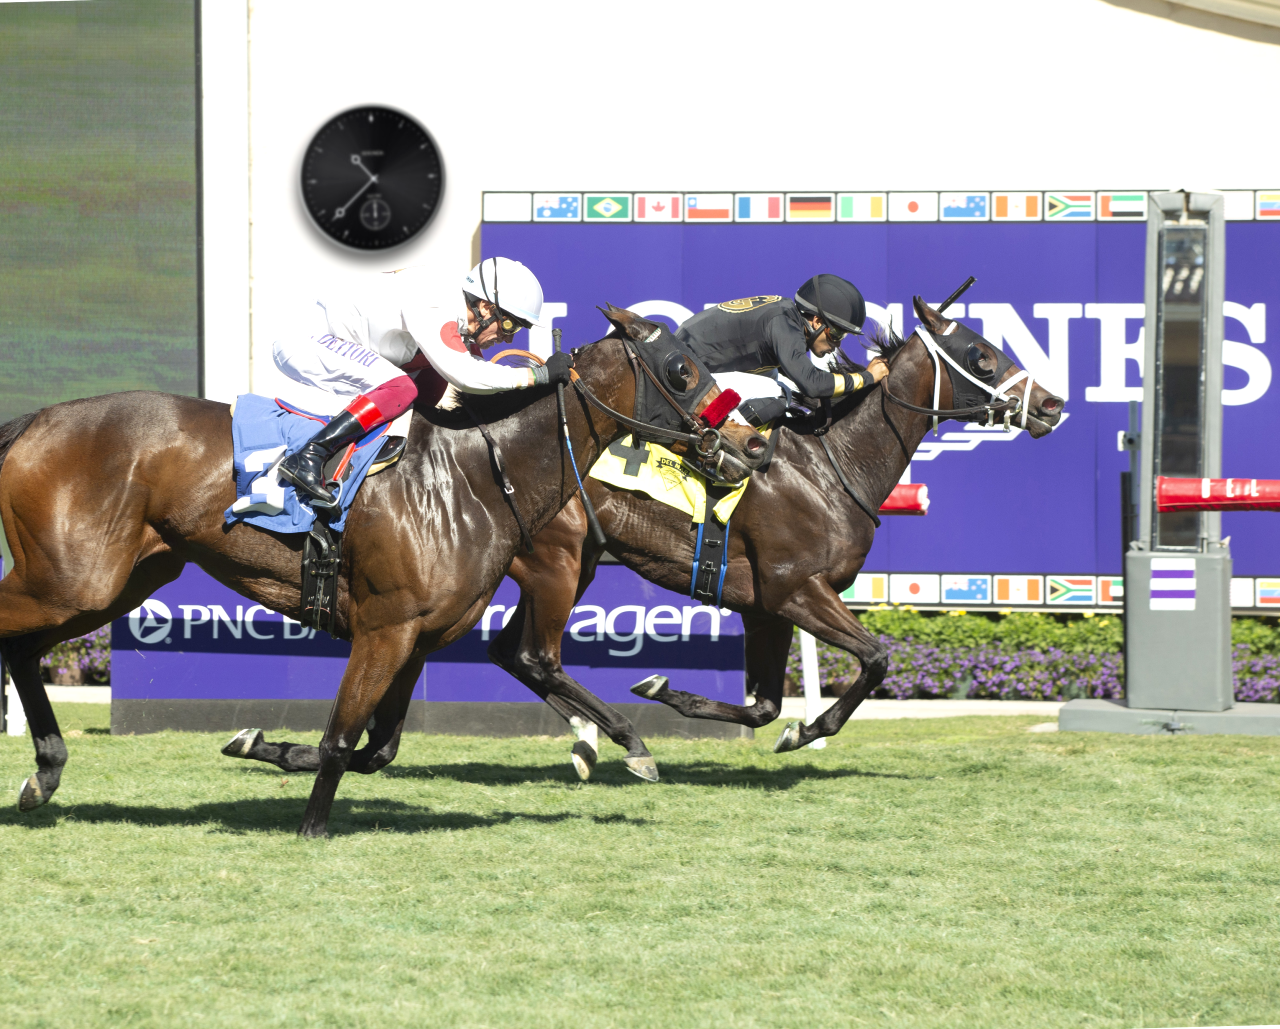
10:38
